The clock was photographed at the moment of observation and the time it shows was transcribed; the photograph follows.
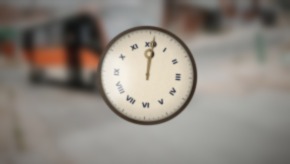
12:01
